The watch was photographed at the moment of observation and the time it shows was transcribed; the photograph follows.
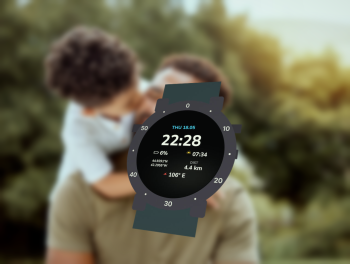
22:28
